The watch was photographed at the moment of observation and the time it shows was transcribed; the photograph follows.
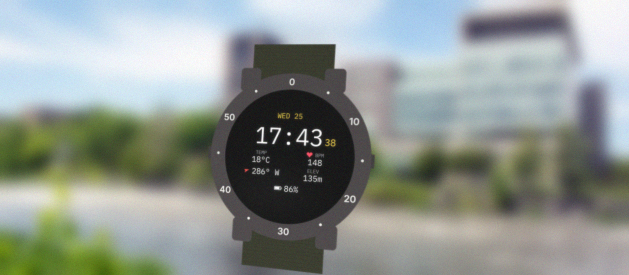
17:43:38
